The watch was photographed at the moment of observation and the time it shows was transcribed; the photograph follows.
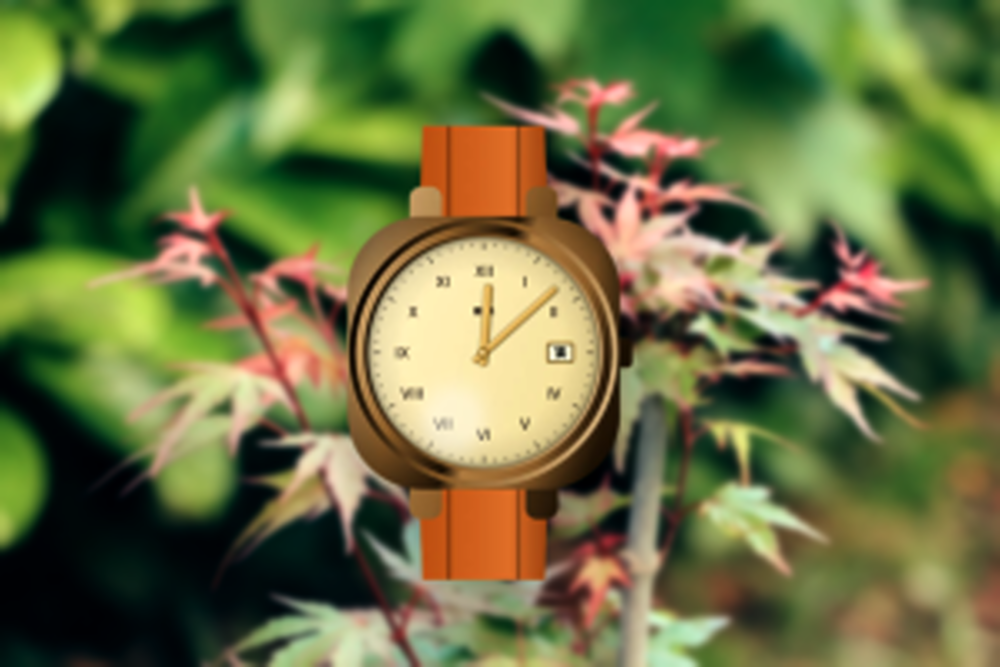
12:08
